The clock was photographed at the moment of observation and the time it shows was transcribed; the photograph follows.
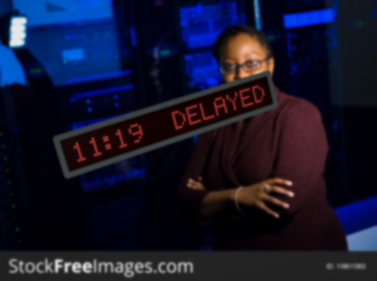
11:19
